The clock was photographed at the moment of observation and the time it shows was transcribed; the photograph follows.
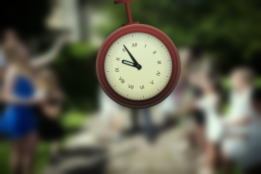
9:56
